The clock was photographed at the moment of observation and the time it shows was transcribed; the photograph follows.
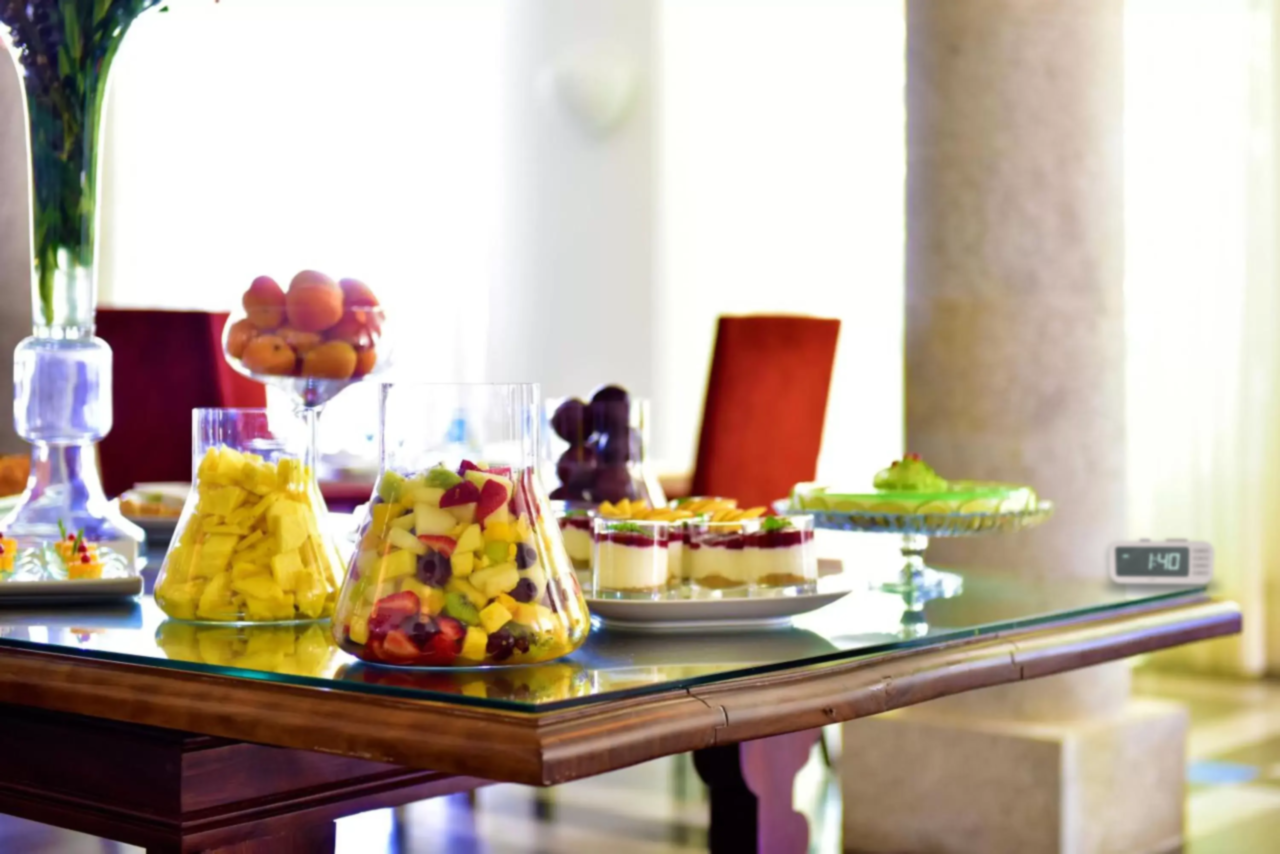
1:40
